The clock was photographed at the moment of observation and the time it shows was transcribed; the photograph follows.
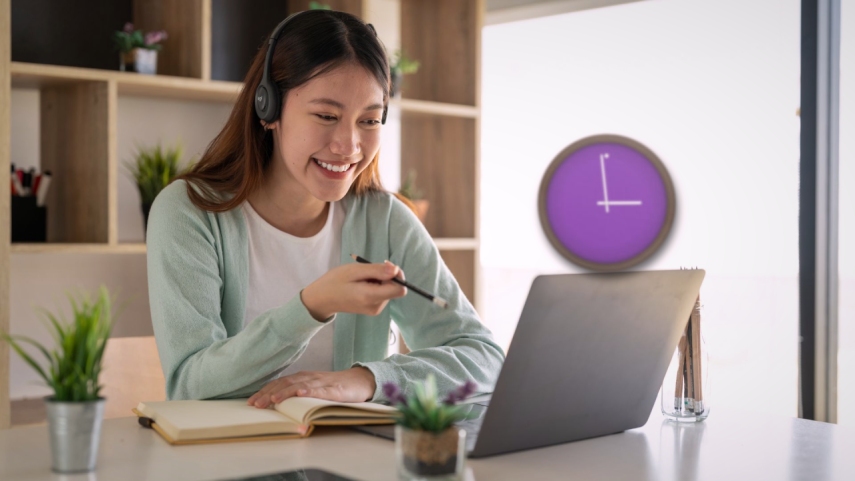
2:59
